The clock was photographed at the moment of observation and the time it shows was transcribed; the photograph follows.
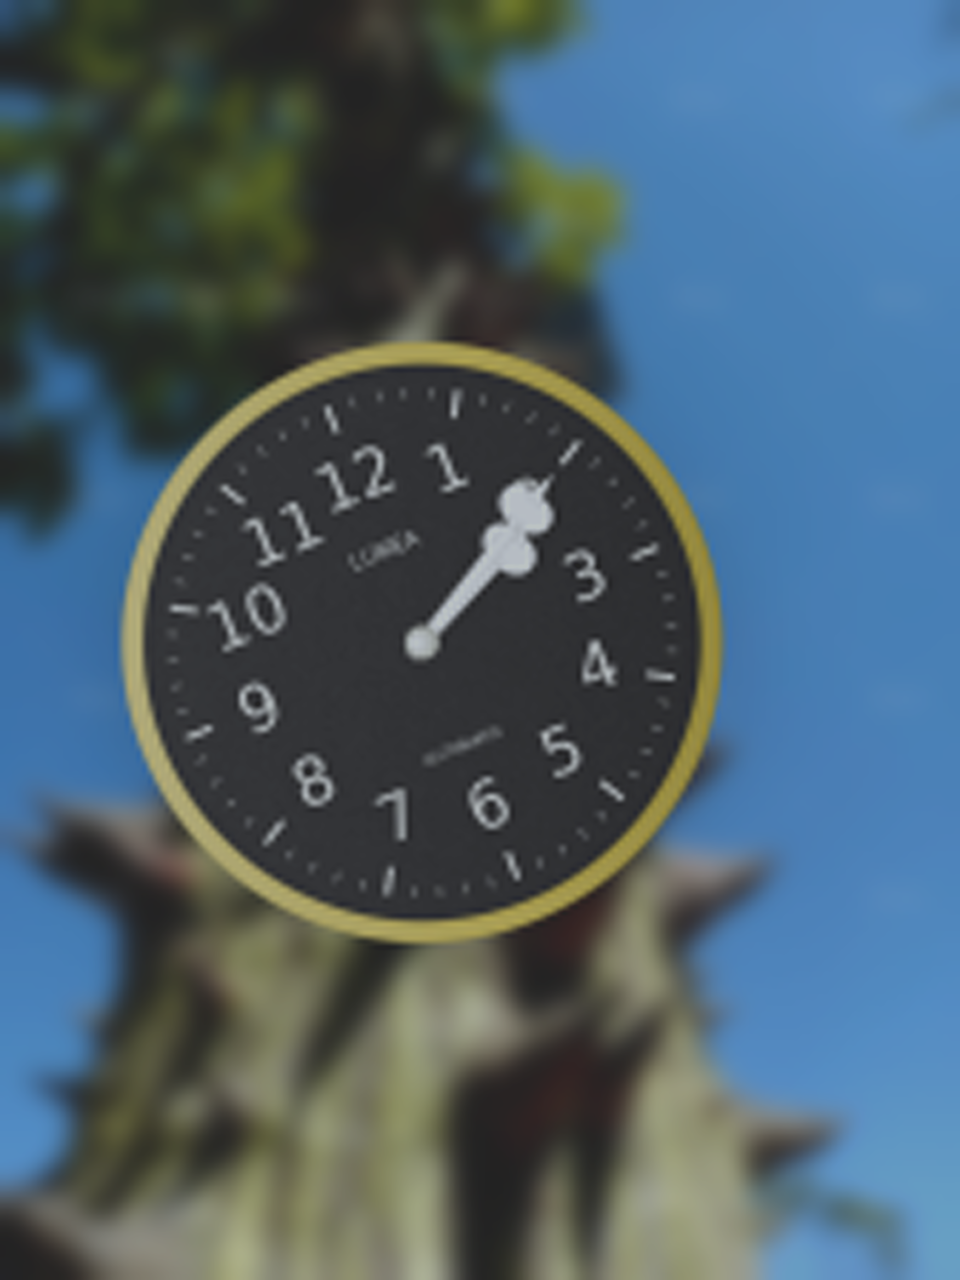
2:10
